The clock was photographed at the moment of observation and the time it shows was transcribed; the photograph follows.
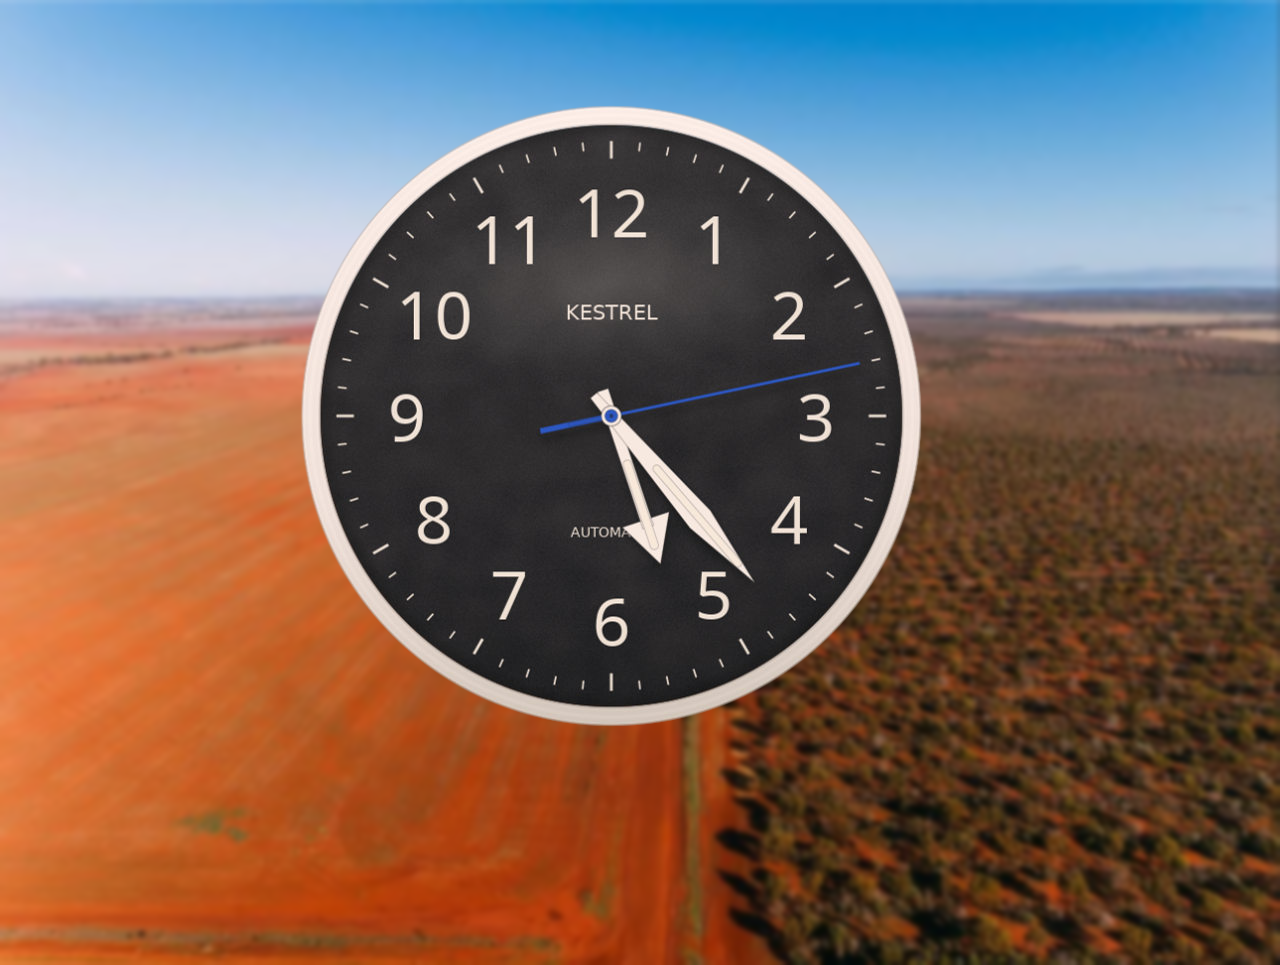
5:23:13
